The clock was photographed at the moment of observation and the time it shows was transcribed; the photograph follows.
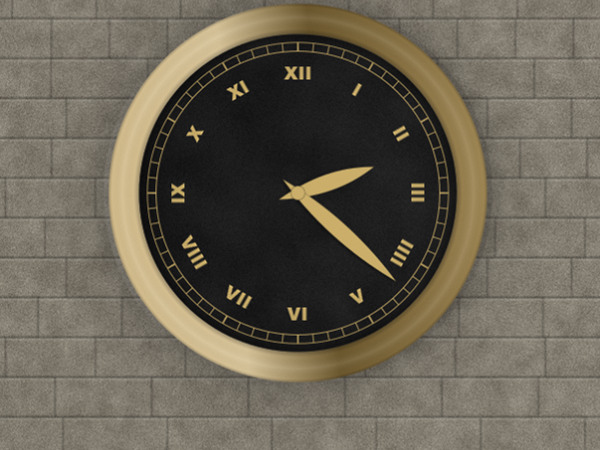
2:22
